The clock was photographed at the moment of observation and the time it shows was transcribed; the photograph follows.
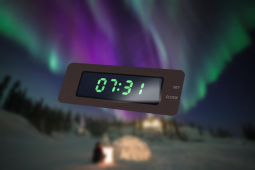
7:31
